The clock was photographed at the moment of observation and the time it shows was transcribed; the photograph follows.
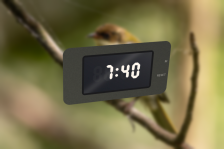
7:40
